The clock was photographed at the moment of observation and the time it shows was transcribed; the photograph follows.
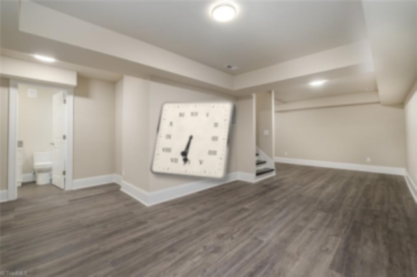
6:31
